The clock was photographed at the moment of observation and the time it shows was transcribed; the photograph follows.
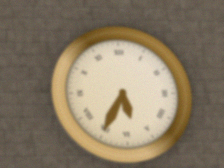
5:35
